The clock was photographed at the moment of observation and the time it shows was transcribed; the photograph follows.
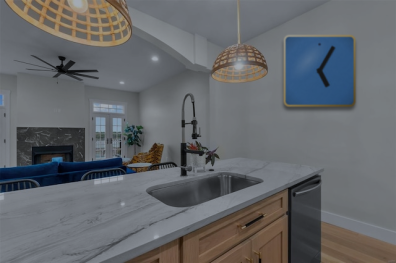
5:05
